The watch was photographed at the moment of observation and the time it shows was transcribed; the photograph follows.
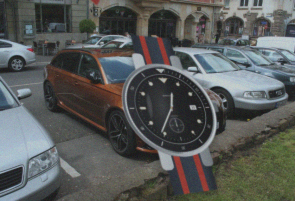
12:36
